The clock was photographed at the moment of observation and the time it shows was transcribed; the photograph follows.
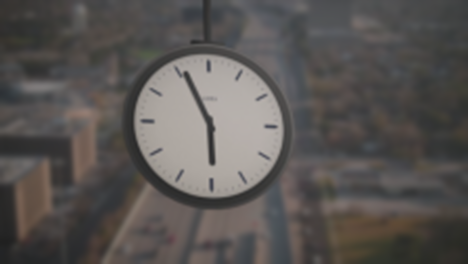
5:56
